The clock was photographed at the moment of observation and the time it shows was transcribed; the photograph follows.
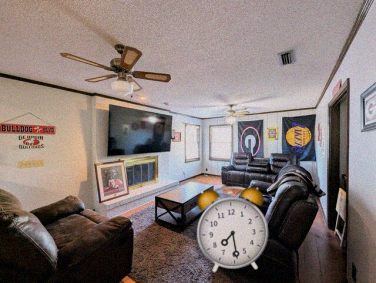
7:29
